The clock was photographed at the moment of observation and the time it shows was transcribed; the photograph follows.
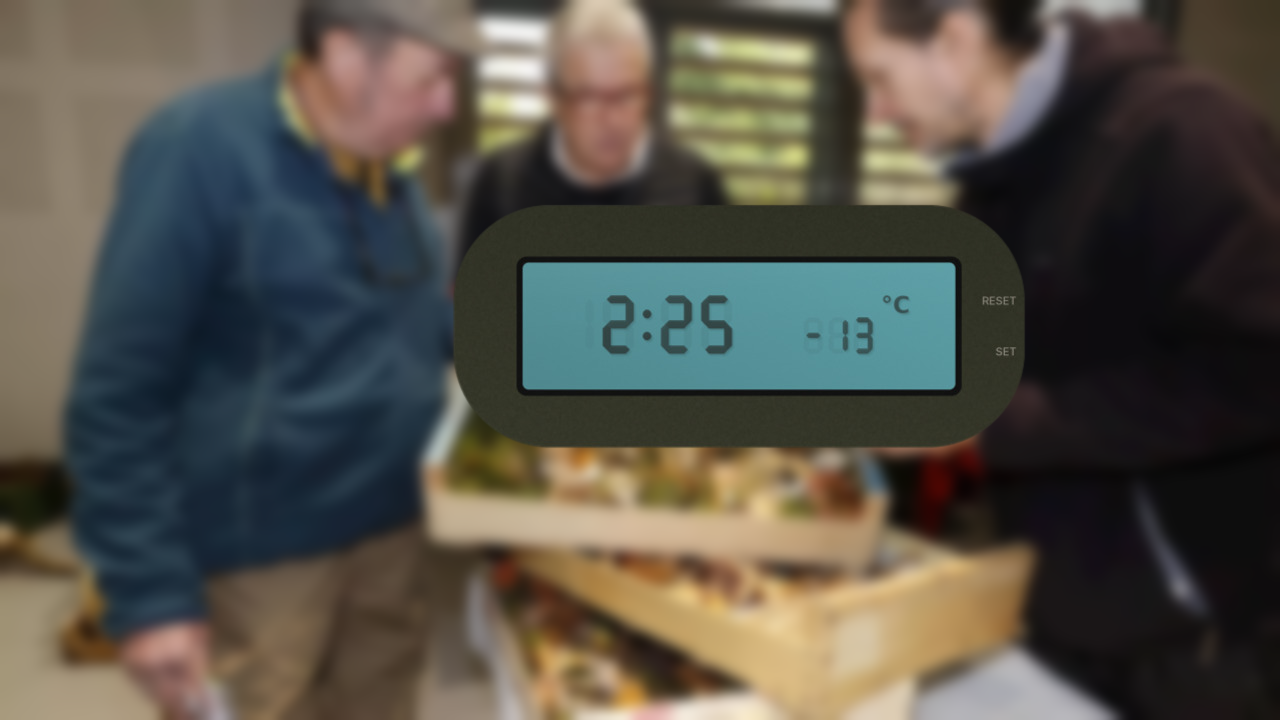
2:25
